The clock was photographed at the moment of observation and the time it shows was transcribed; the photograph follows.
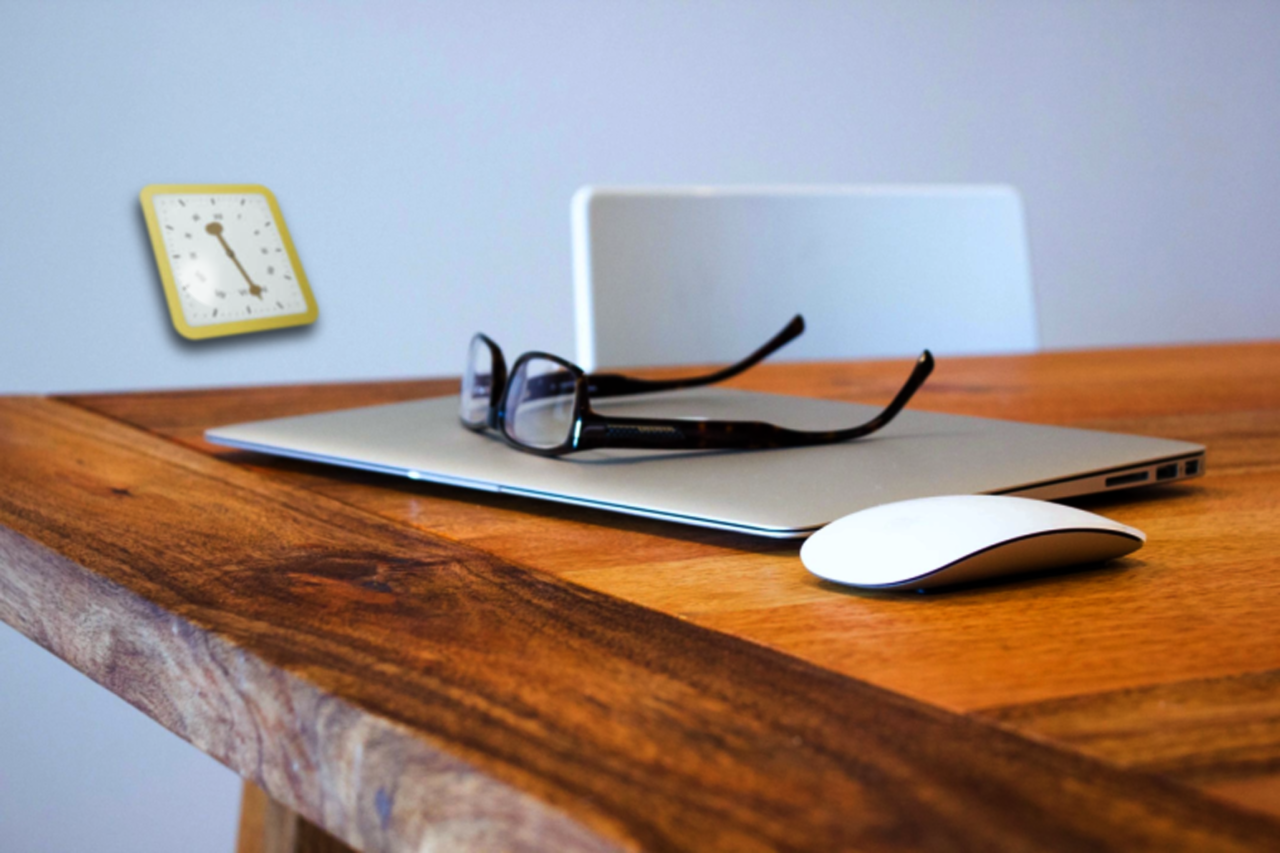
11:27
